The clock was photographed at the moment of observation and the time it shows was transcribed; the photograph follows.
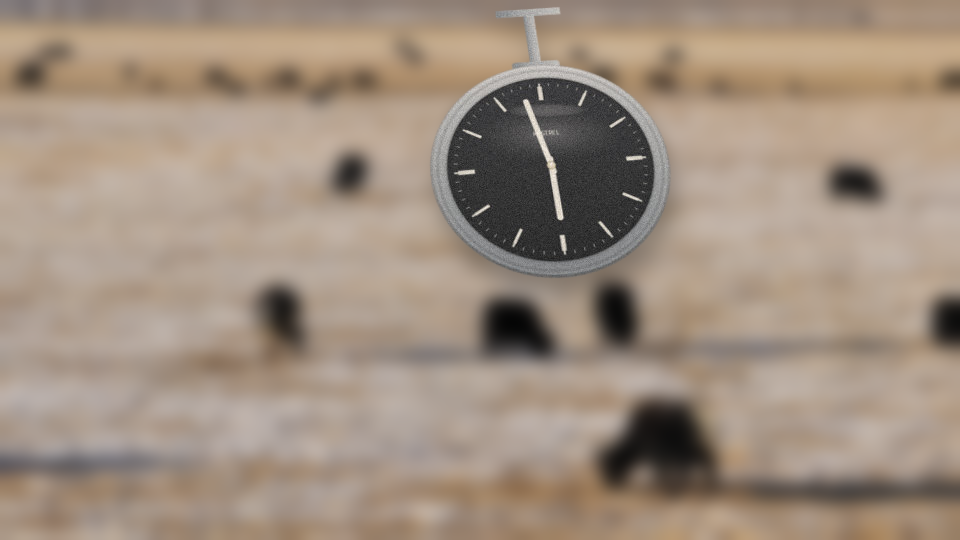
5:58
